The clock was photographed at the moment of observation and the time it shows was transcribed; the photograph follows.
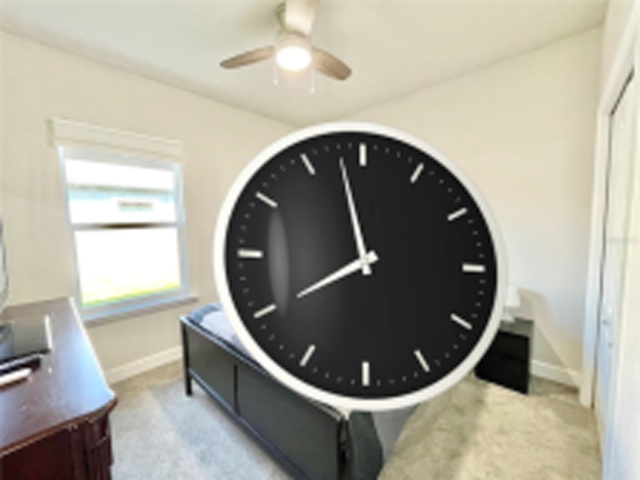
7:58
